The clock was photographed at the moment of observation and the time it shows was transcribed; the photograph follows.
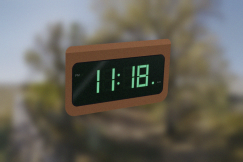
11:18
